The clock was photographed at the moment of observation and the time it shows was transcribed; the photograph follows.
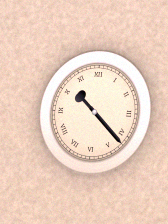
10:22
